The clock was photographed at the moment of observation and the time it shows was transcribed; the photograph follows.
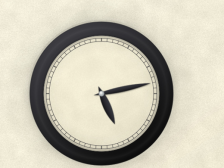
5:13
